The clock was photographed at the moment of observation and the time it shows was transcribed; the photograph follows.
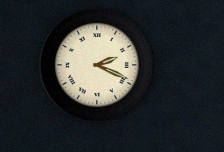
2:19
